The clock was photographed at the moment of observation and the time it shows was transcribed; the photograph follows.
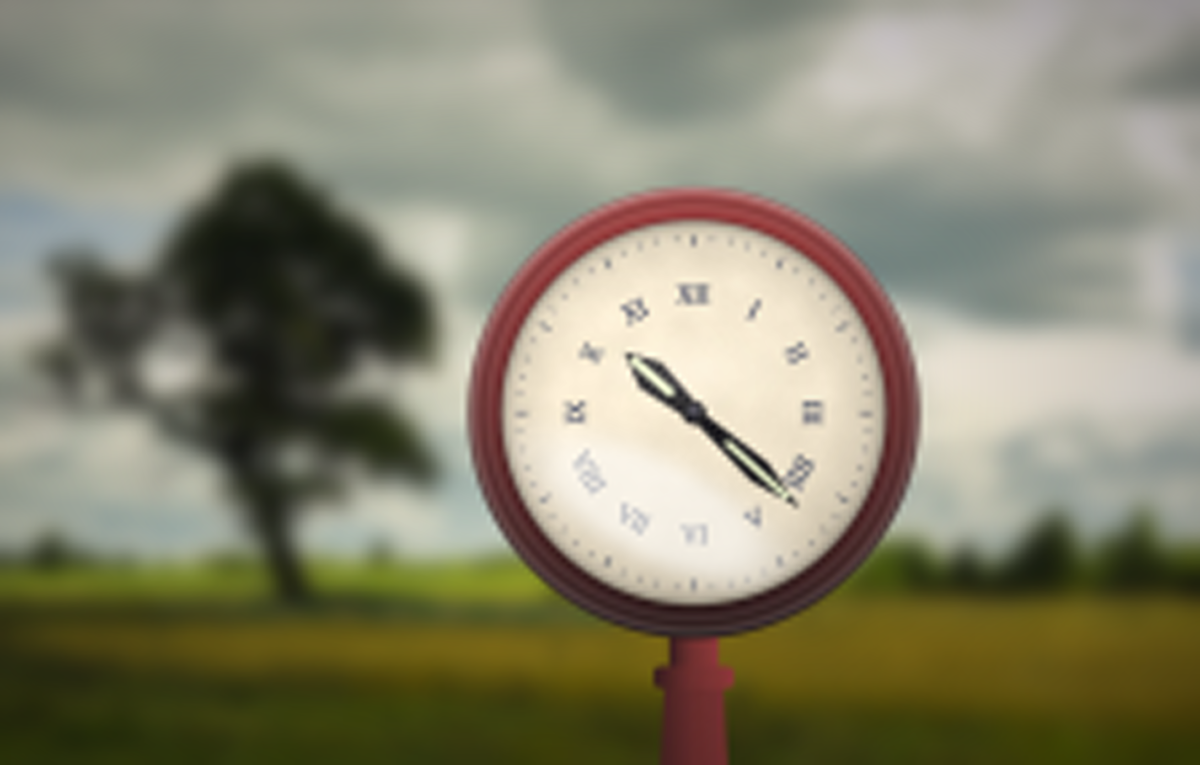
10:22
